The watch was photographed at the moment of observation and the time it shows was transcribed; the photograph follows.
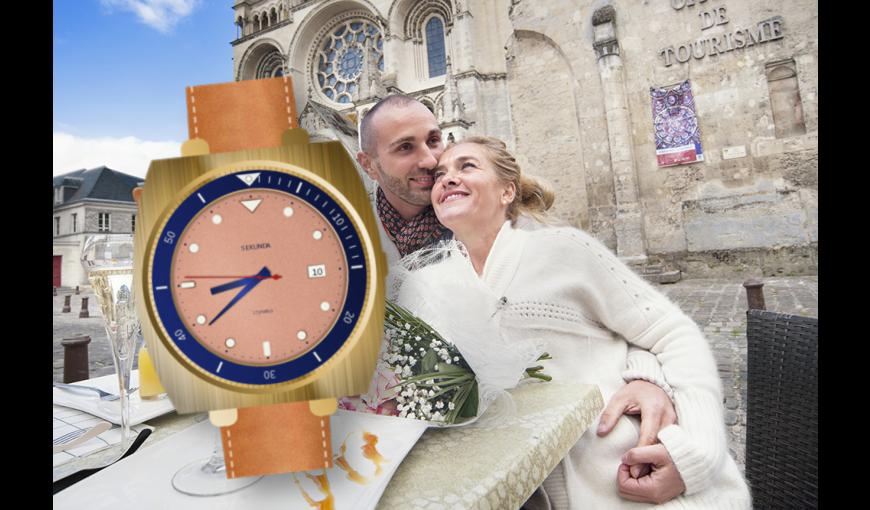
8:38:46
